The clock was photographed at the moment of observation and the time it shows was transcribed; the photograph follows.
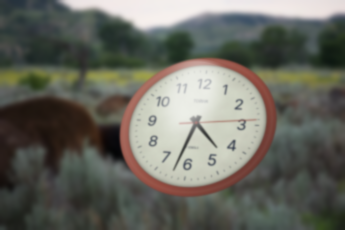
4:32:14
